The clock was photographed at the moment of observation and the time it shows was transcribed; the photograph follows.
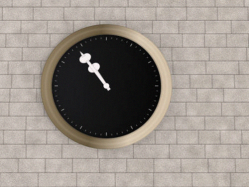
10:54
